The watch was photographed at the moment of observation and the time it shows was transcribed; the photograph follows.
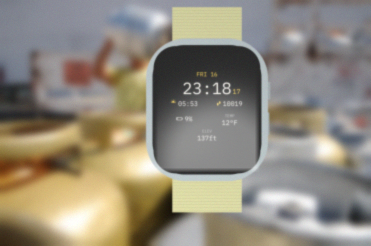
23:18
